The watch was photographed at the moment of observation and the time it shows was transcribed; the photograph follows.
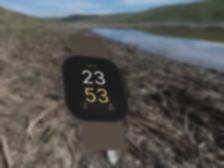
23:53
